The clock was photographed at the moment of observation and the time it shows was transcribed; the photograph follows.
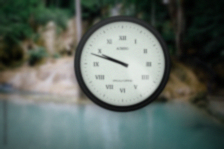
9:48
